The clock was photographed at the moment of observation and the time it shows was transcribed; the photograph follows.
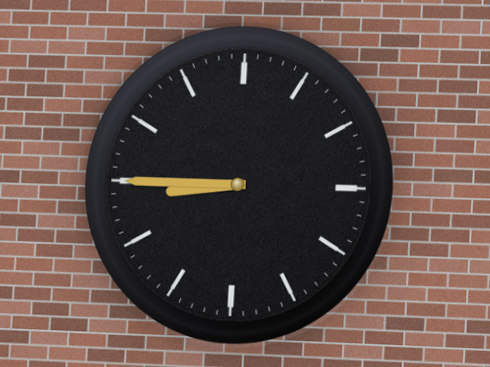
8:45
